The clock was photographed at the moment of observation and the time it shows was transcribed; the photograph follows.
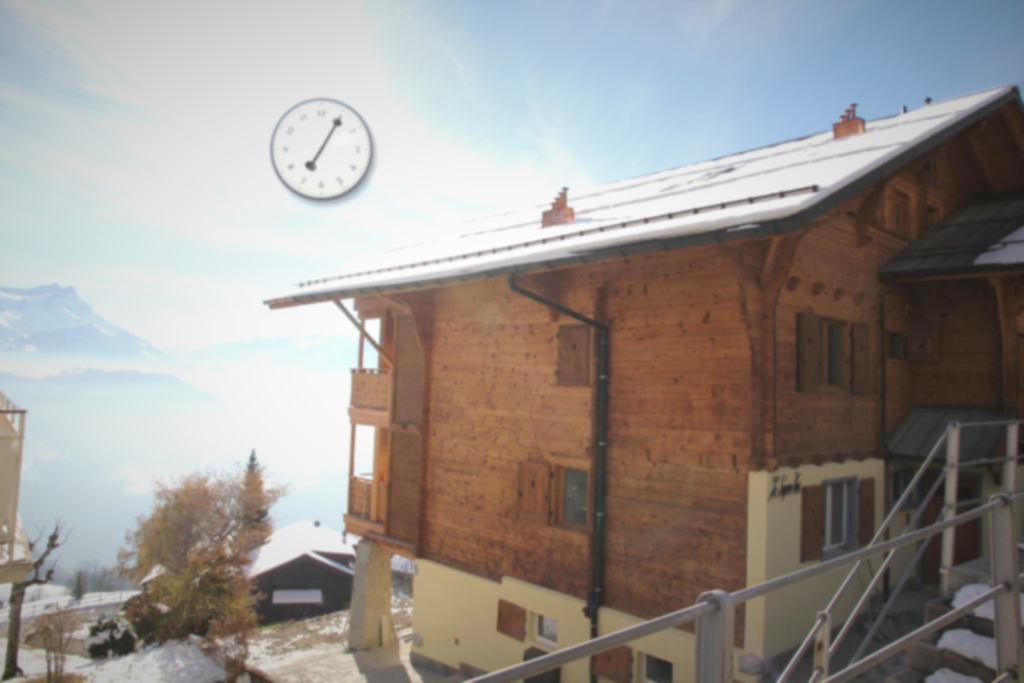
7:05
